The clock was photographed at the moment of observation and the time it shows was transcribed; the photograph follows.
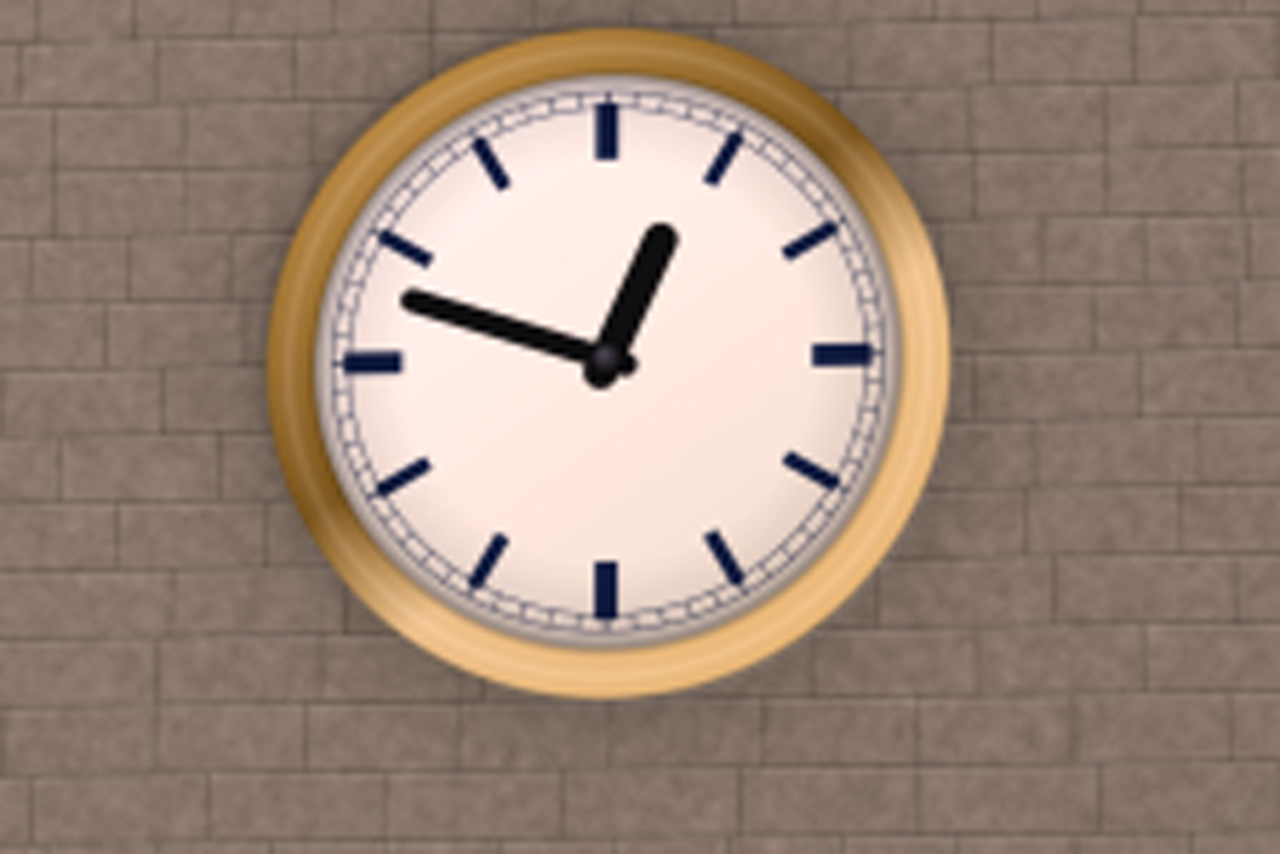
12:48
